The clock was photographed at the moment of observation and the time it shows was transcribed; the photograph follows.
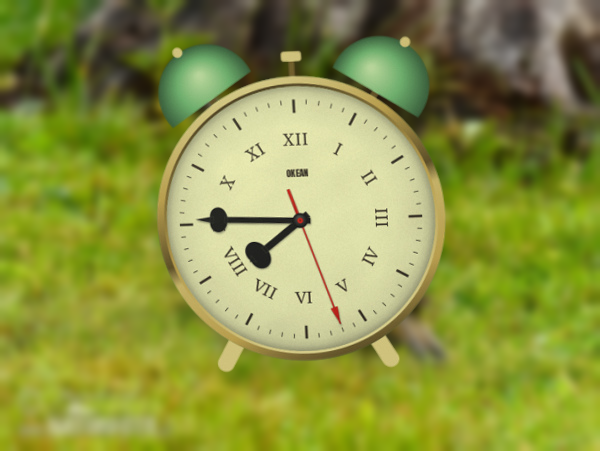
7:45:27
